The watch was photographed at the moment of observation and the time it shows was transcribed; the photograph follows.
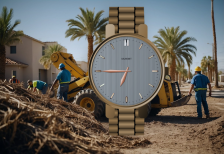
6:45
